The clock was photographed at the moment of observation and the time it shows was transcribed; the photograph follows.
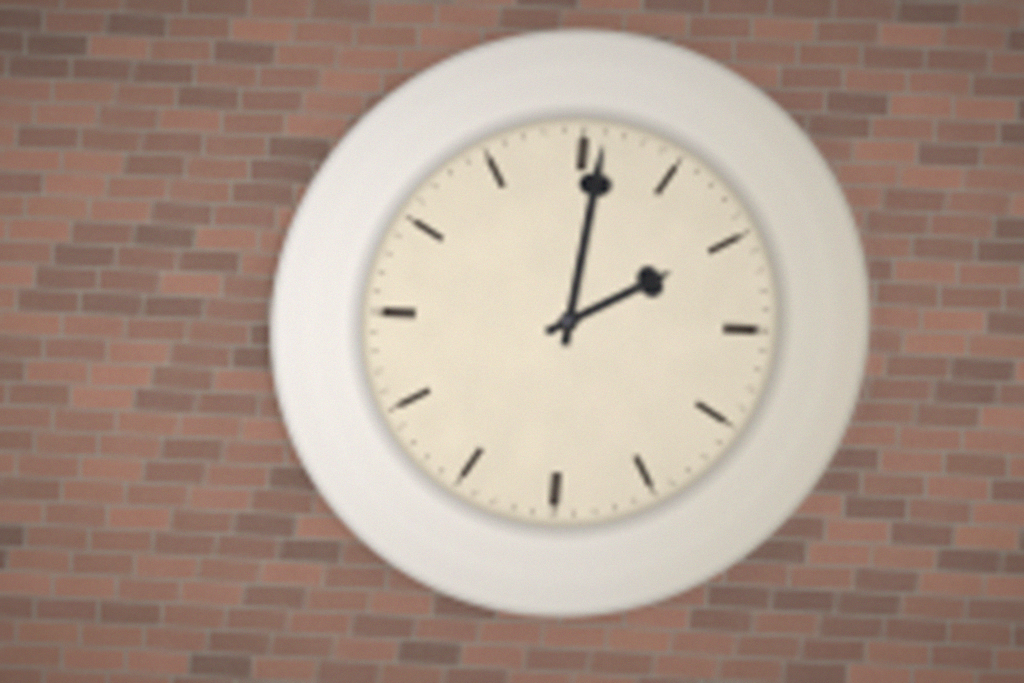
2:01
